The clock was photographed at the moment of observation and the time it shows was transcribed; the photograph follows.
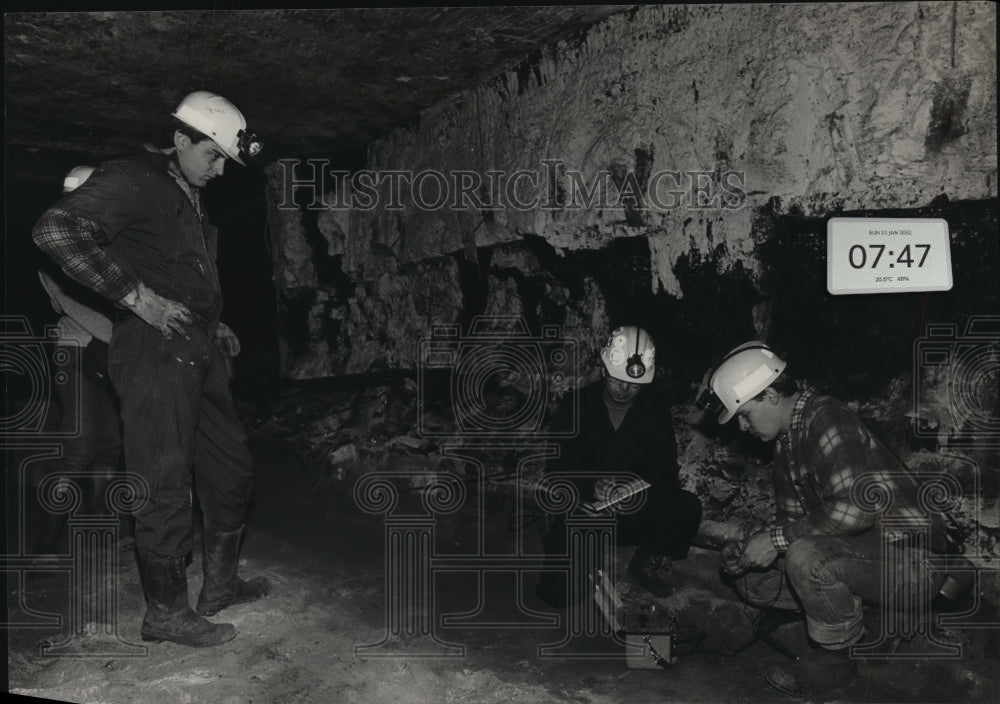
7:47
